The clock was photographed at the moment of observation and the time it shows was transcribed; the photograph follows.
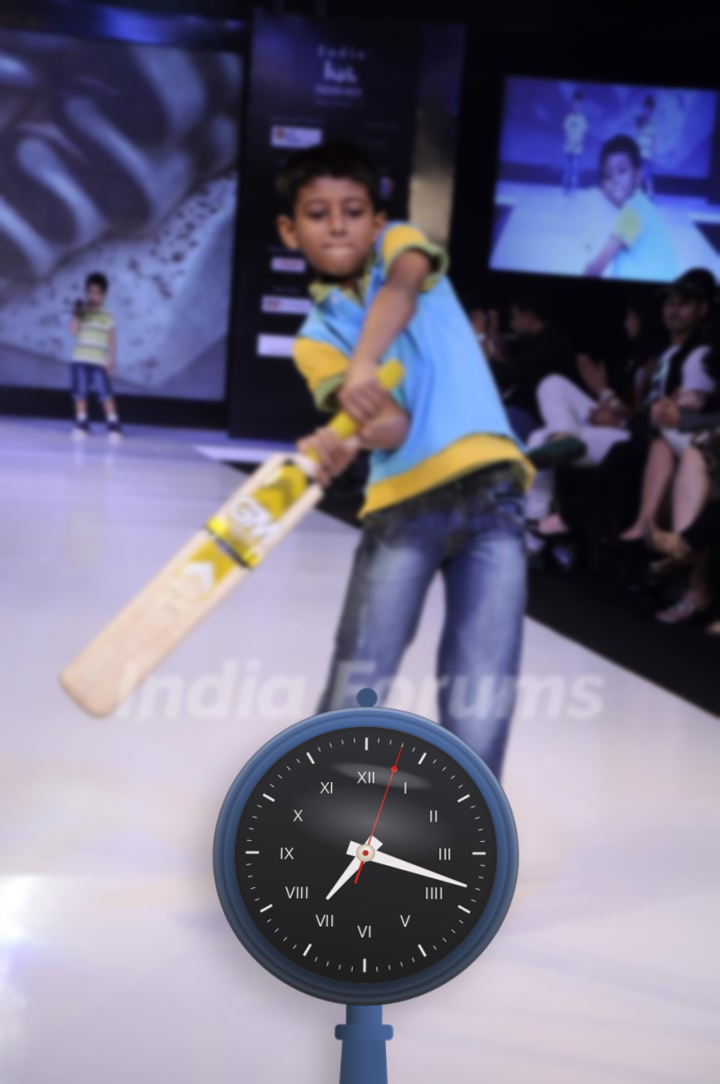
7:18:03
